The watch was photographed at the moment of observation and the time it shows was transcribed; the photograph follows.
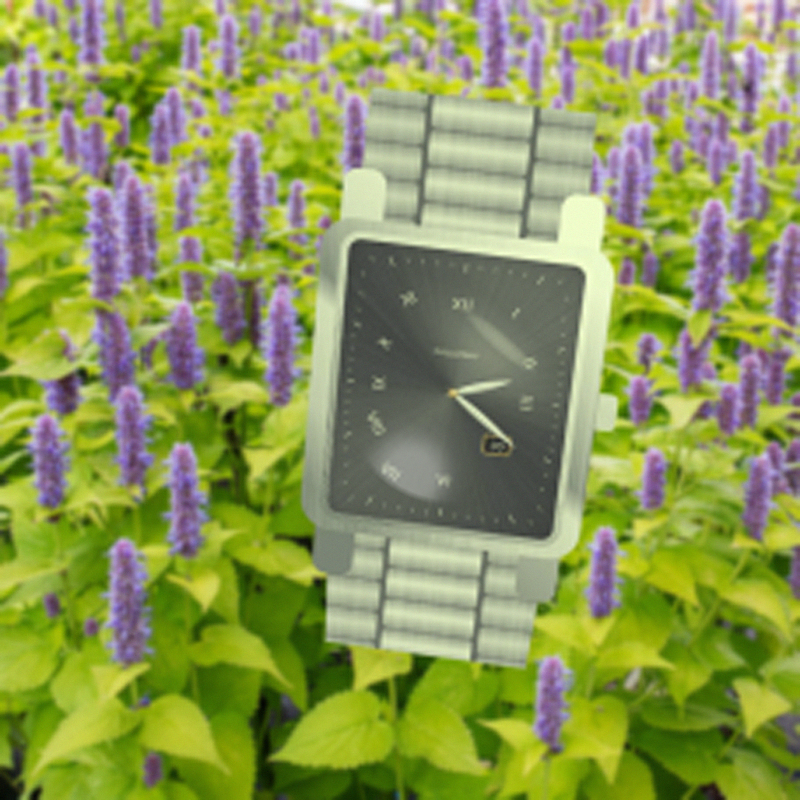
2:21
